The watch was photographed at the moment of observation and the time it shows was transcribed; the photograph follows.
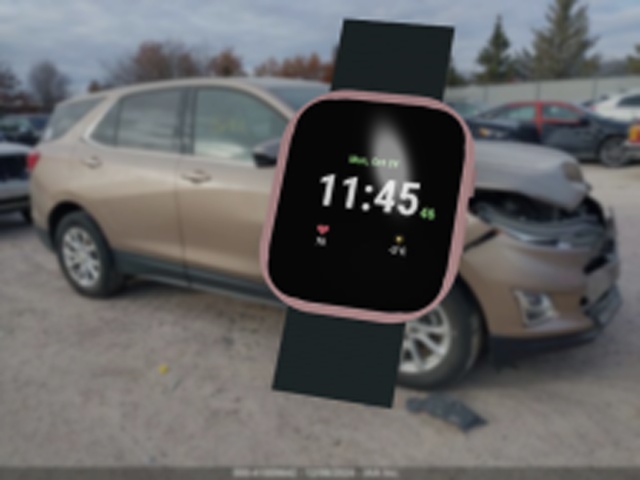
11:45
